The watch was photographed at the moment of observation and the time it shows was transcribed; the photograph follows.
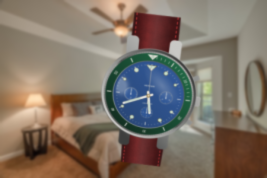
5:41
